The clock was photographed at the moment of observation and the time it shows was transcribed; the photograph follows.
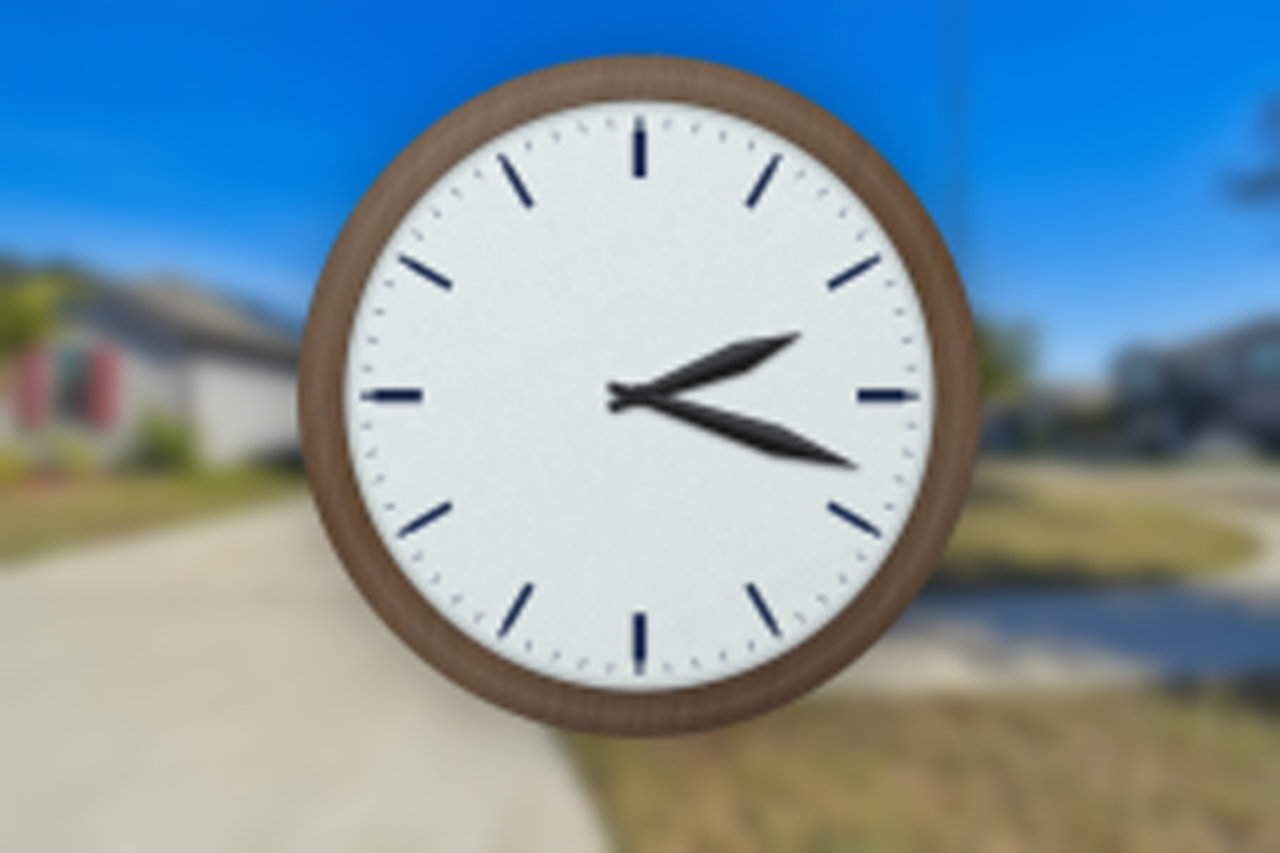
2:18
